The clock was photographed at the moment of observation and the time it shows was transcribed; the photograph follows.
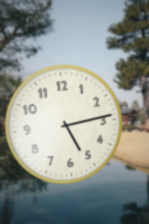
5:14
